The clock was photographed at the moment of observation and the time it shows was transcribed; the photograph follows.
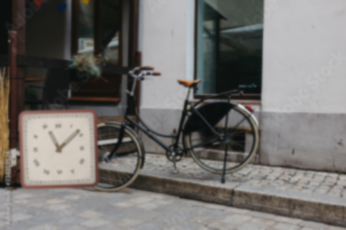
11:08
